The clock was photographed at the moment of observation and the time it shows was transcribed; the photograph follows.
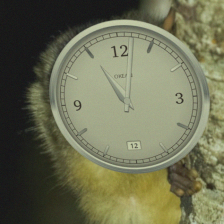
11:02
